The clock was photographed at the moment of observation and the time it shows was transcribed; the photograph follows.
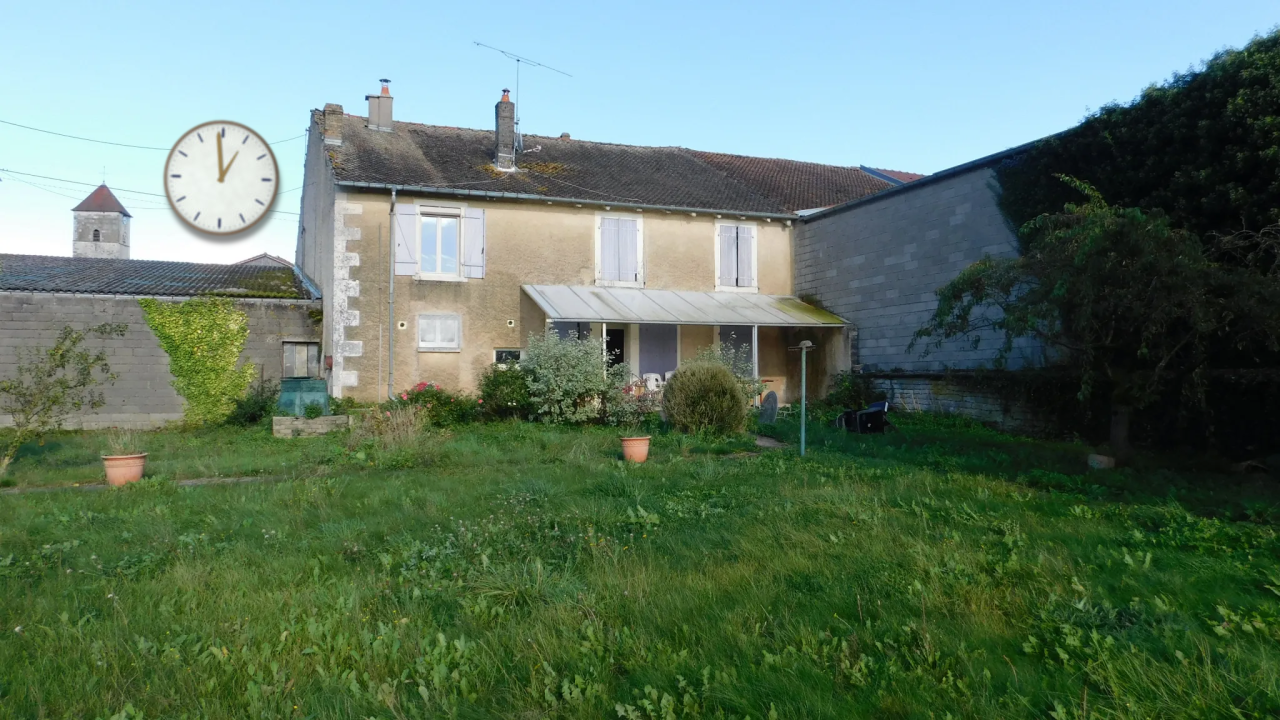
12:59
